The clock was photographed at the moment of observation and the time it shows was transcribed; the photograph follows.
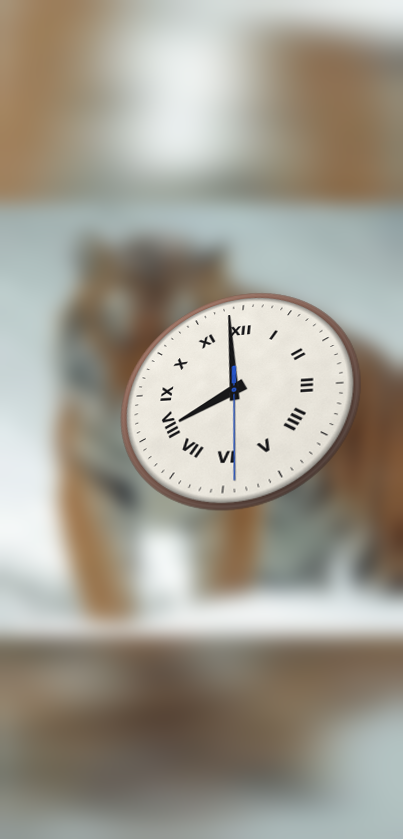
7:58:29
